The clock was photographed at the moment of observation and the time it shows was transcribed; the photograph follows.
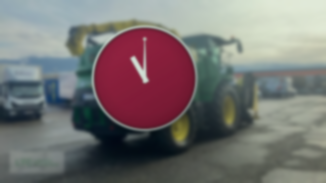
11:00
